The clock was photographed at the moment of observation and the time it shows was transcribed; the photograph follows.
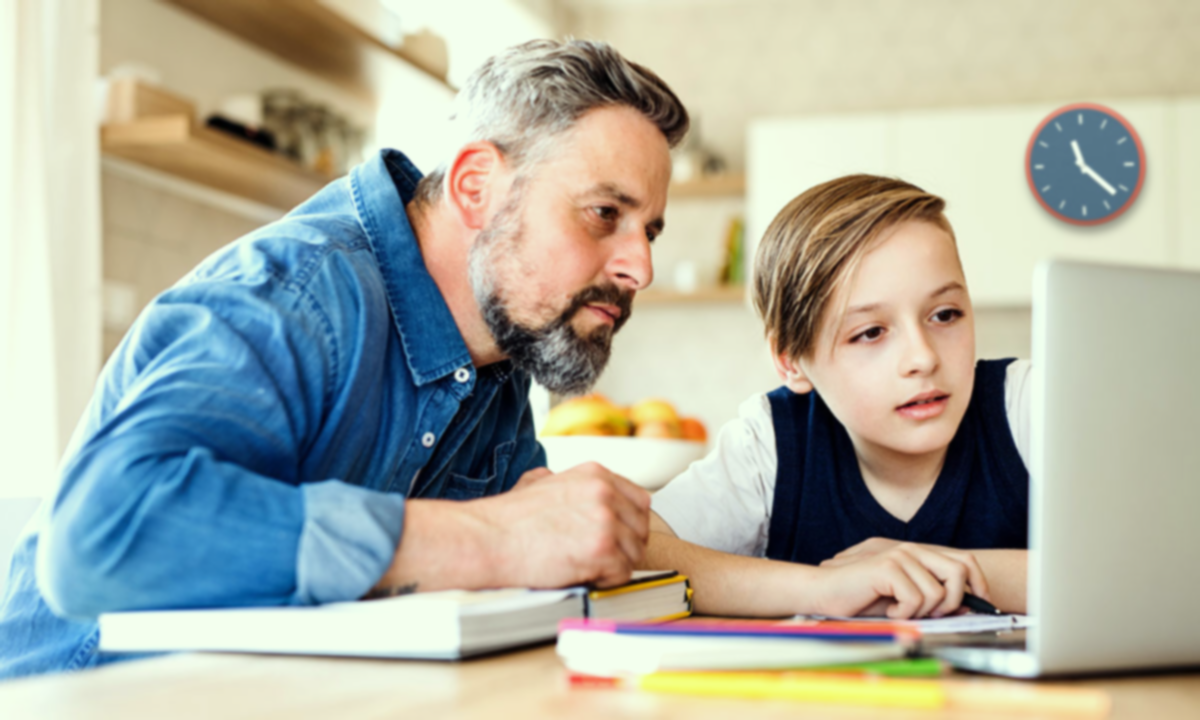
11:22
